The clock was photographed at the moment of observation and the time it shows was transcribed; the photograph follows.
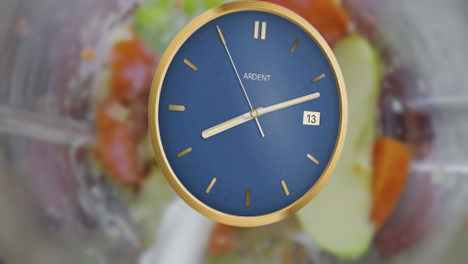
8:11:55
